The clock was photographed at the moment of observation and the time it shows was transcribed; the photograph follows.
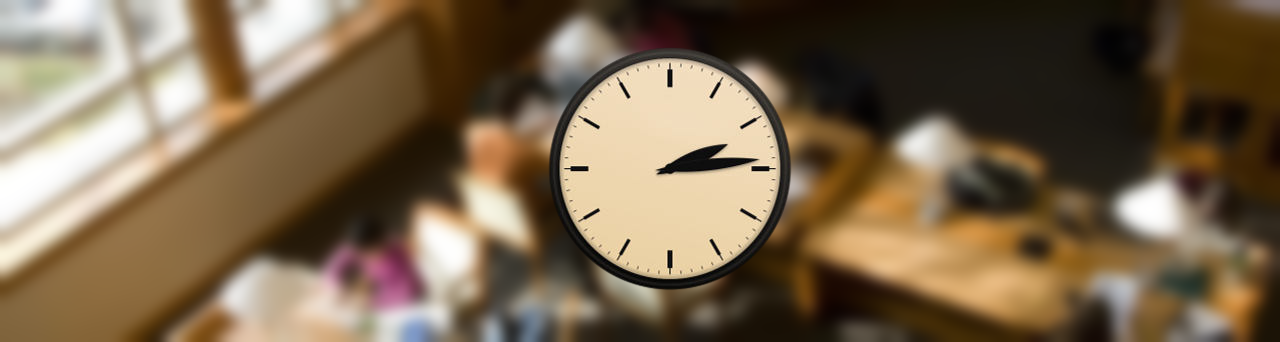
2:14
